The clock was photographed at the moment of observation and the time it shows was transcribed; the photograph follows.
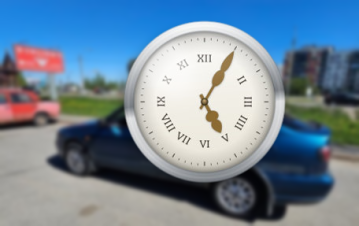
5:05
